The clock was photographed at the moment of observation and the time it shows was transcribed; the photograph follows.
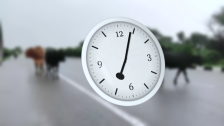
7:04
